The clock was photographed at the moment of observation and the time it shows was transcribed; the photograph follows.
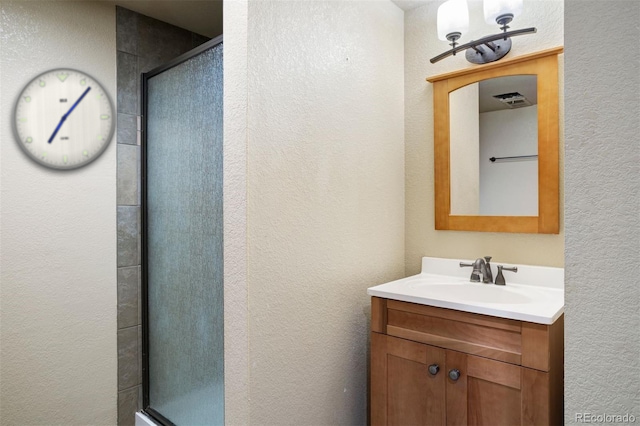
7:07
